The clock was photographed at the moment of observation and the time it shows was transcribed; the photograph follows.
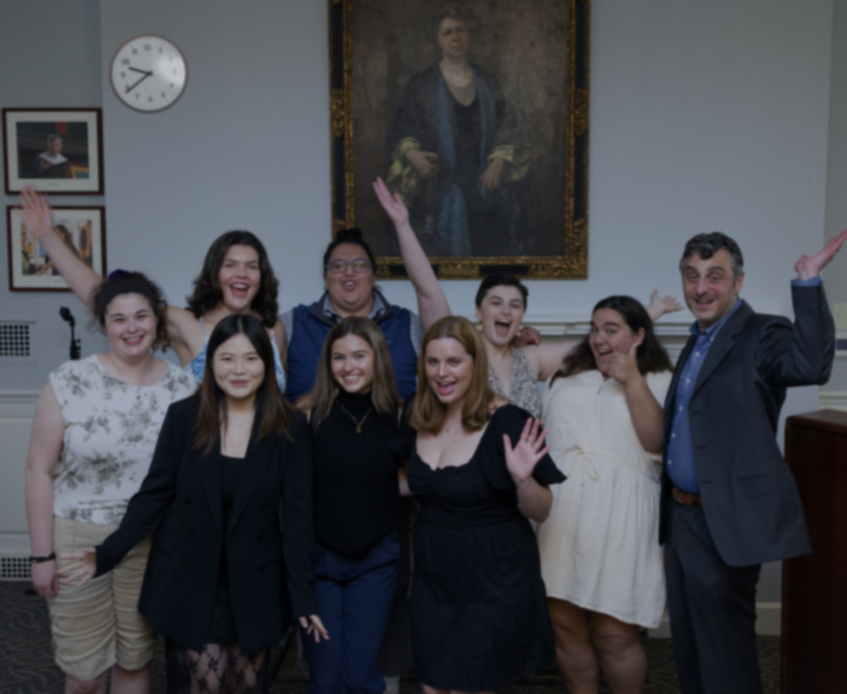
9:39
